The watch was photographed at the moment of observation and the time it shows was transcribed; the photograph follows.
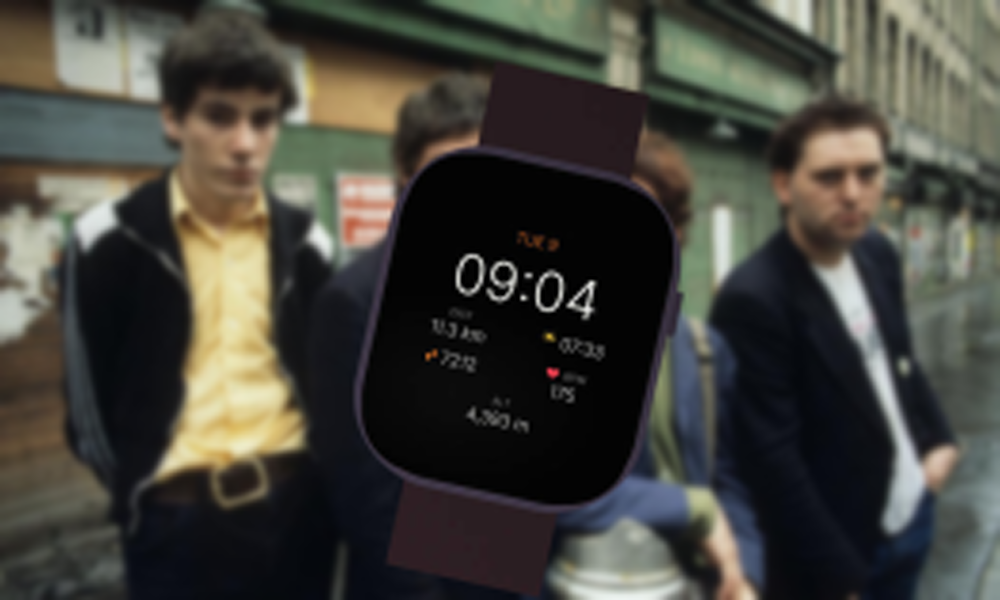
9:04
